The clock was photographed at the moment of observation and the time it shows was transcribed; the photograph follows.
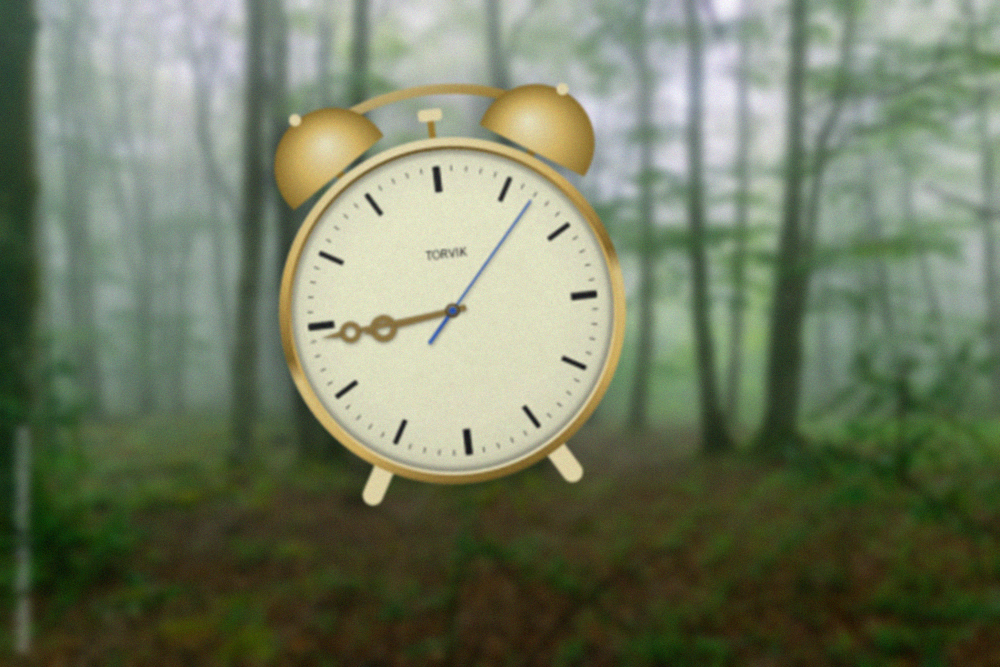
8:44:07
